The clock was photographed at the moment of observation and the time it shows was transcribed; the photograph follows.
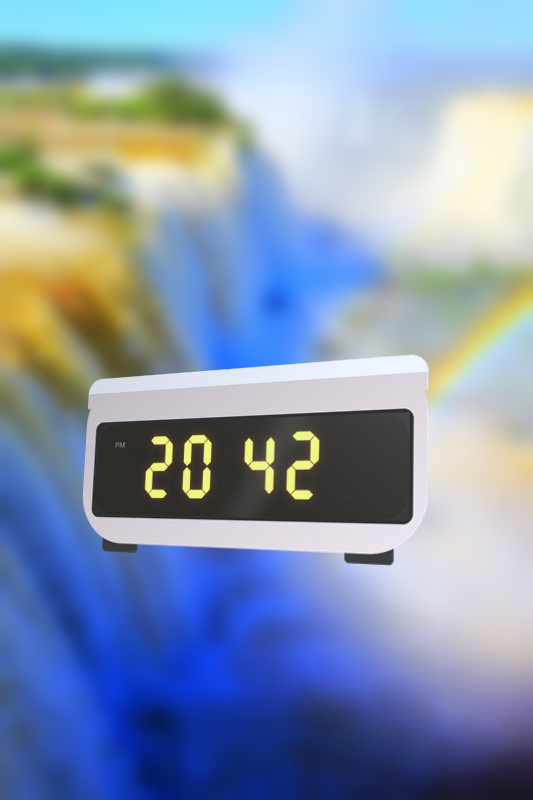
20:42
